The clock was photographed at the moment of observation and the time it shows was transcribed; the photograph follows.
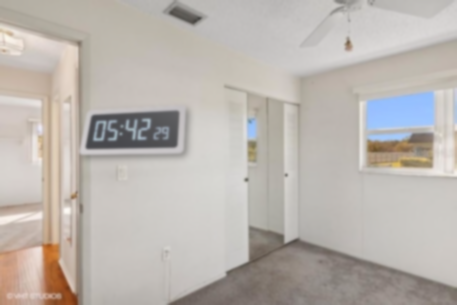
5:42:29
